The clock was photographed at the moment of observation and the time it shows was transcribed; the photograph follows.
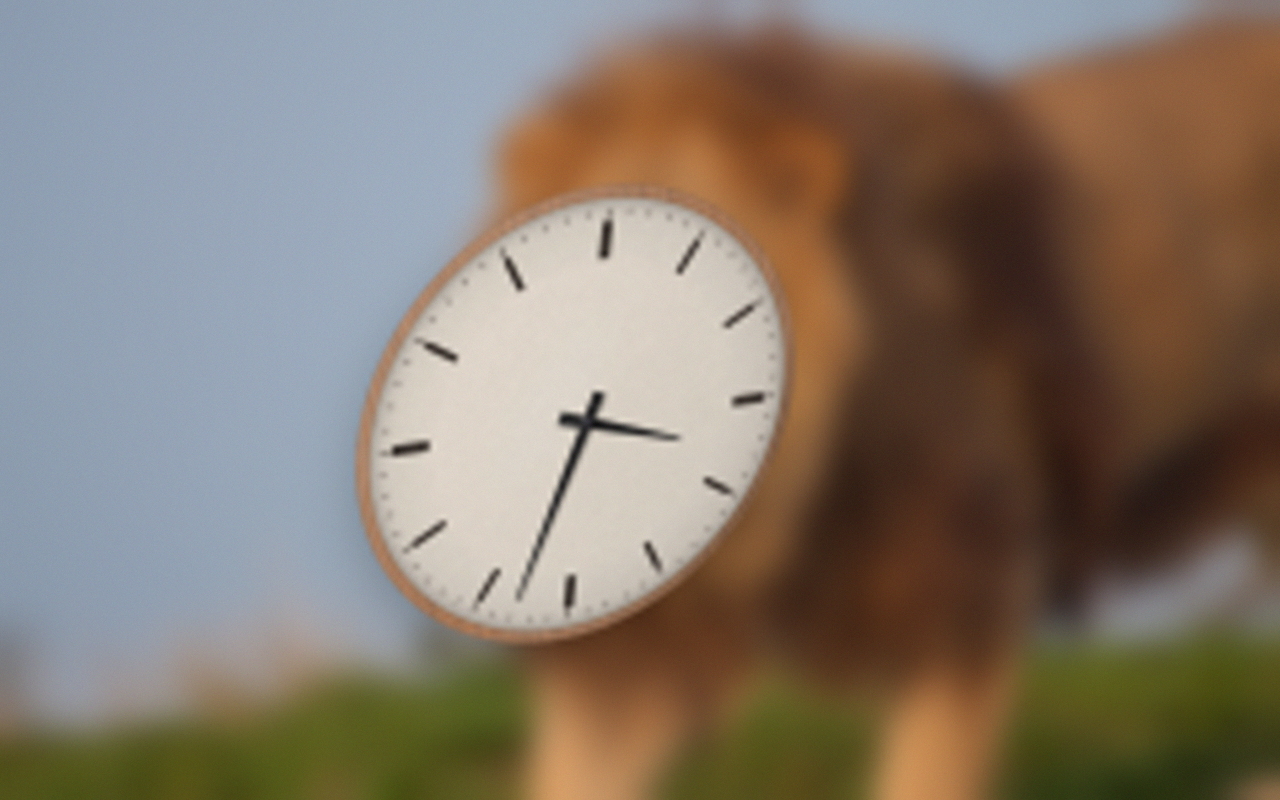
3:33
